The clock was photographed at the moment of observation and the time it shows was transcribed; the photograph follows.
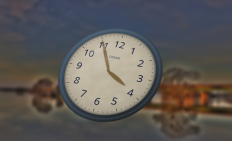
3:55
